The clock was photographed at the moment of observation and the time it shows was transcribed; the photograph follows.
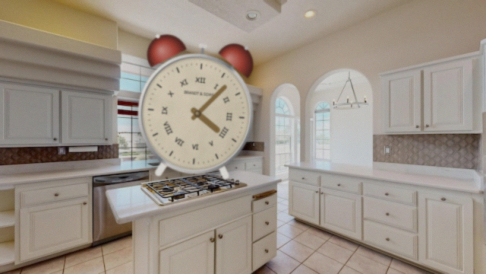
4:07
